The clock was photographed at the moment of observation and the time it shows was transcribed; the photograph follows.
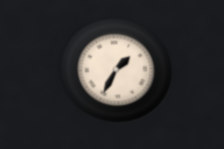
1:35
